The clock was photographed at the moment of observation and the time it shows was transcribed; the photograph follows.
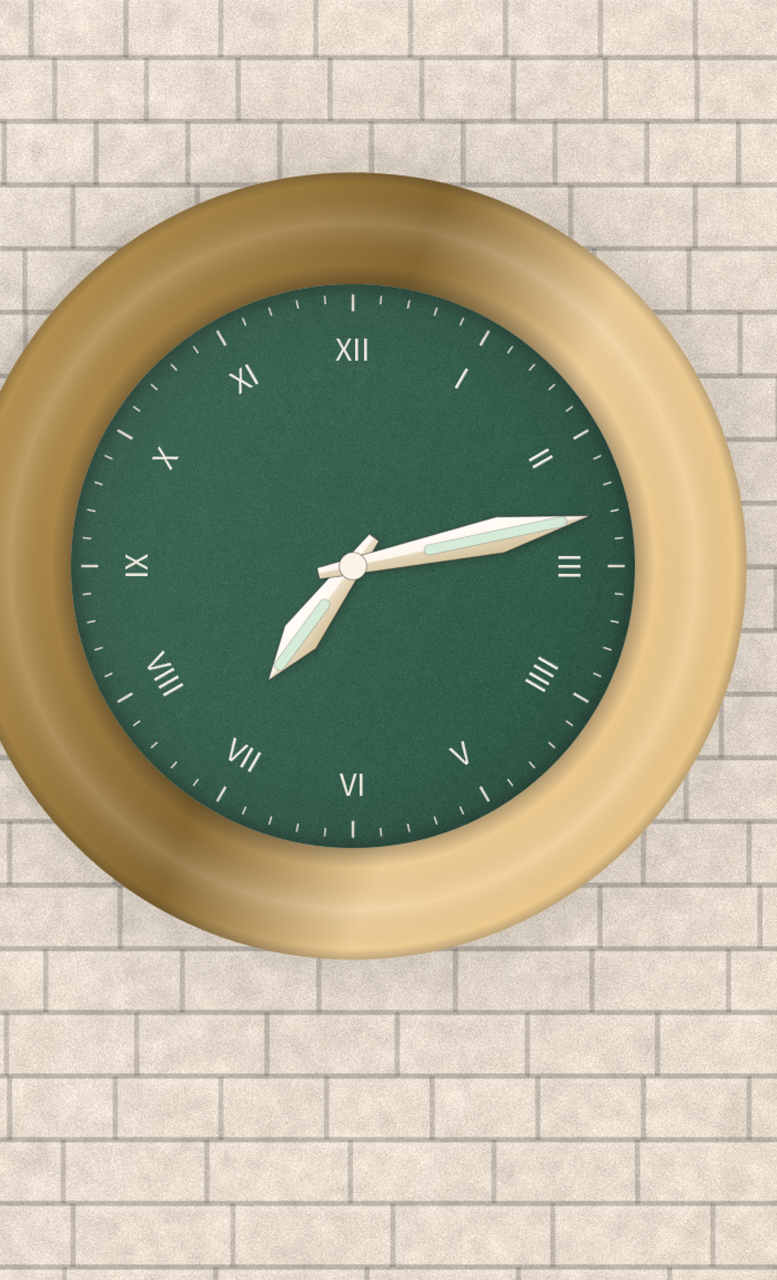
7:13
